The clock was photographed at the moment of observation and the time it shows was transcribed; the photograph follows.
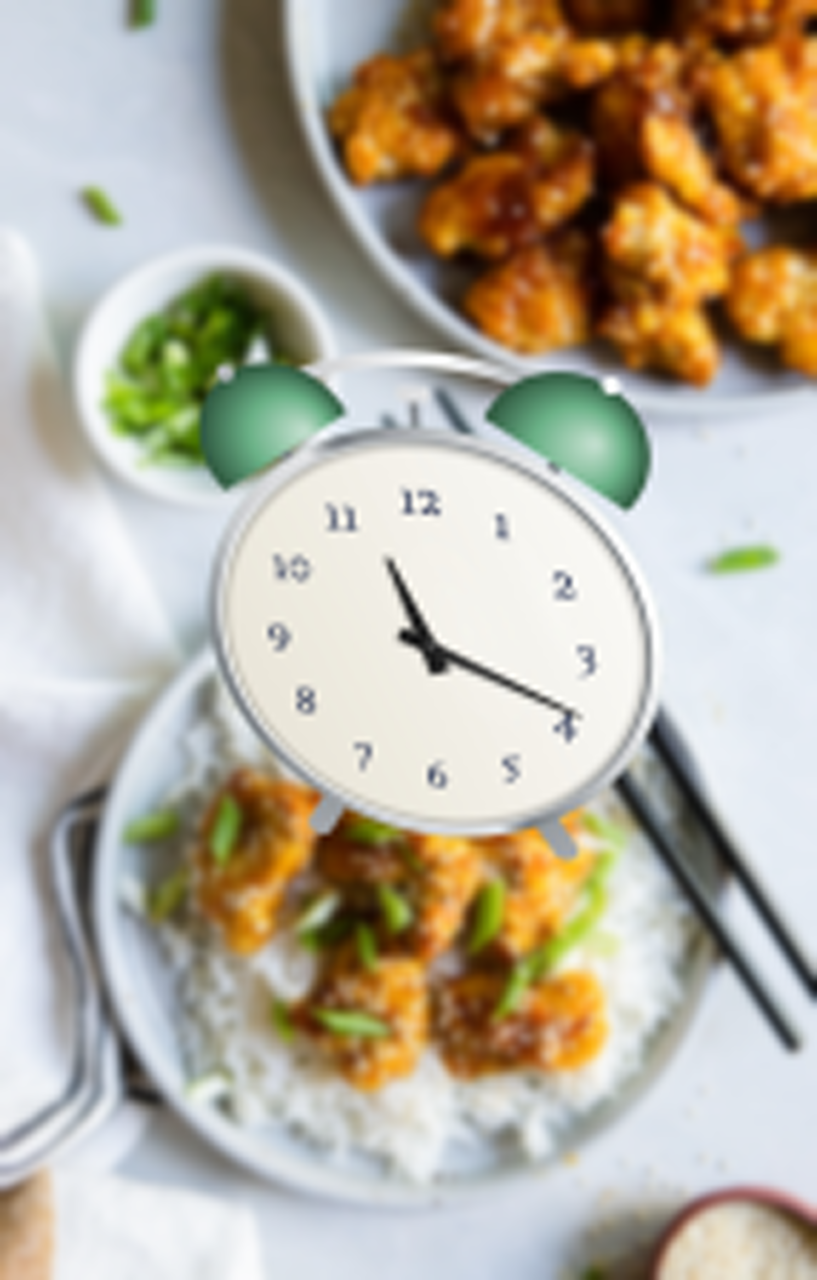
11:19
